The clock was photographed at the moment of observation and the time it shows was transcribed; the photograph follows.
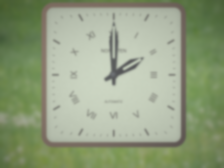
2:00
